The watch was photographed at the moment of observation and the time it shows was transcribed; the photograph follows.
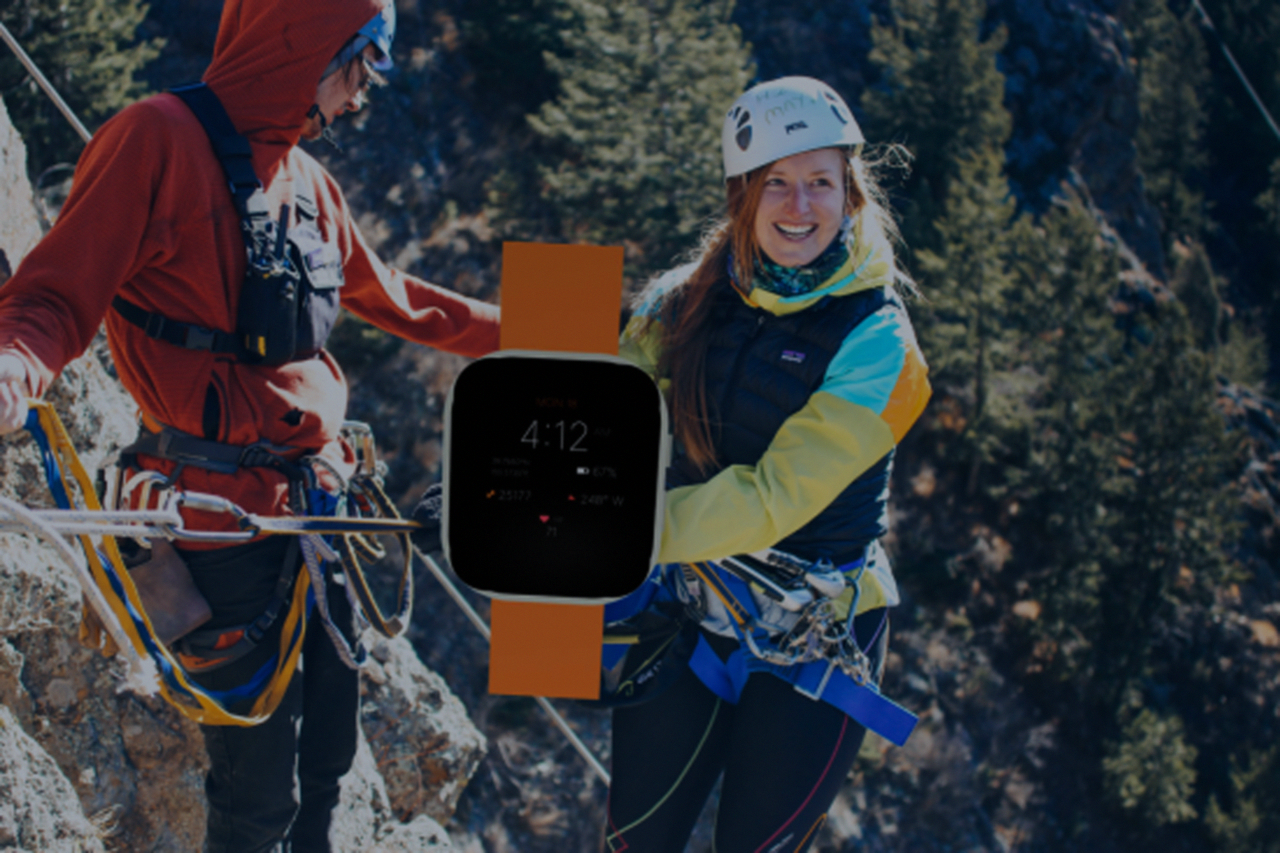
4:12
